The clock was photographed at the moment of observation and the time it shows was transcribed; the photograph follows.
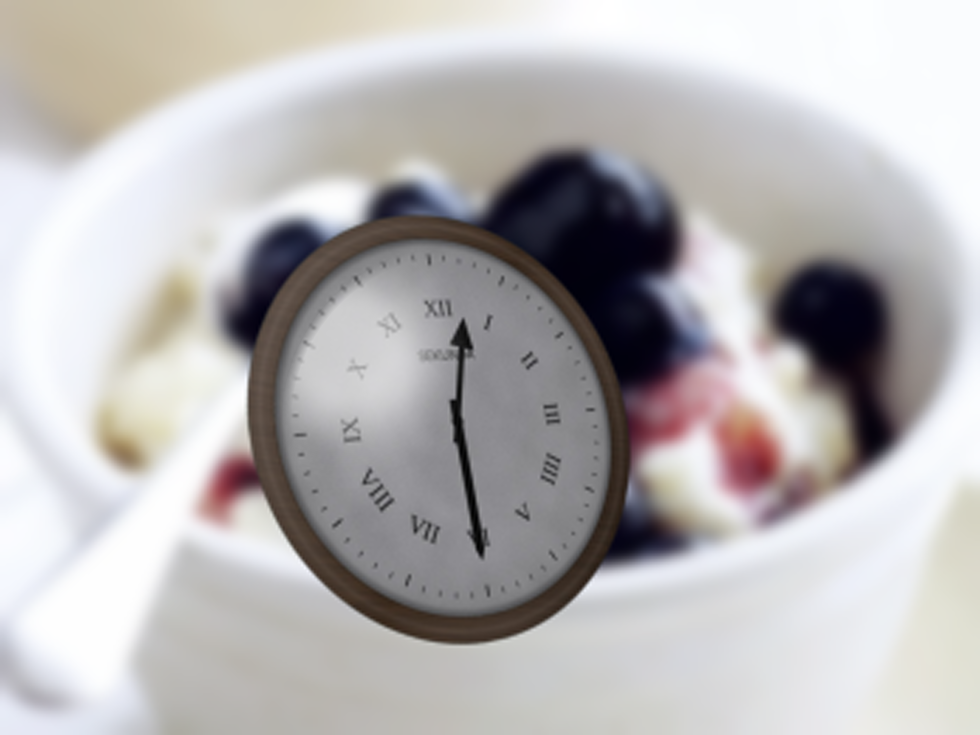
12:30
